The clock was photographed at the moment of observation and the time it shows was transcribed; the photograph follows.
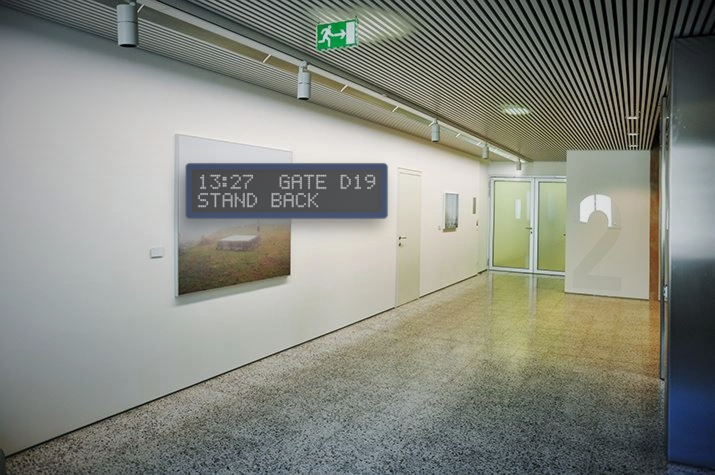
13:27
